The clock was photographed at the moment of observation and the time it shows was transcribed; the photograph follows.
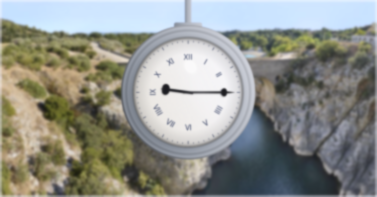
9:15
